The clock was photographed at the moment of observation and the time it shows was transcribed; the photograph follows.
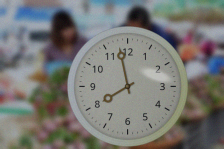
7:58
